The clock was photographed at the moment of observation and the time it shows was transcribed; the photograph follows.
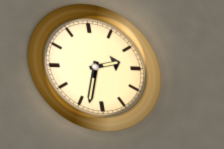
2:33
